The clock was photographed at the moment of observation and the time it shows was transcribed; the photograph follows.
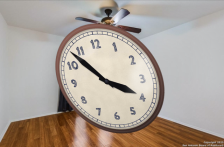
3:53
